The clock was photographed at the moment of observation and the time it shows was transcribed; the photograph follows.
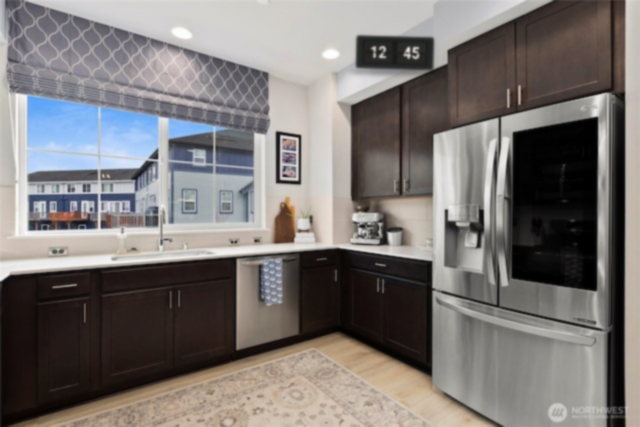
12:45
